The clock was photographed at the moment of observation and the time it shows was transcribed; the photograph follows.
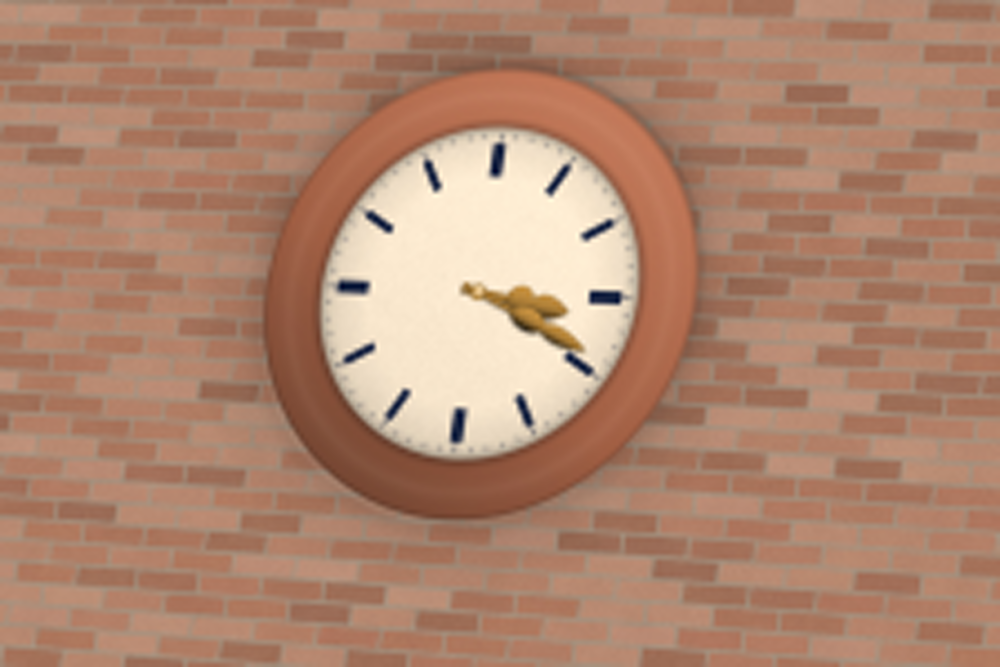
3:19
